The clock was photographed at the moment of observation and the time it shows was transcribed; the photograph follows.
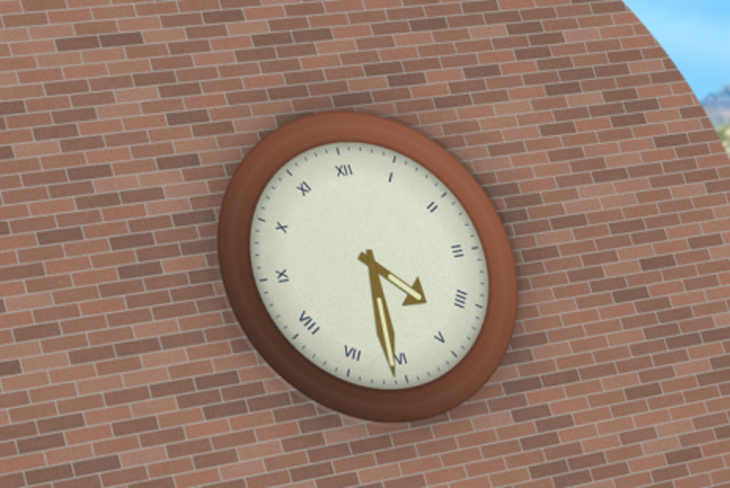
4:31
